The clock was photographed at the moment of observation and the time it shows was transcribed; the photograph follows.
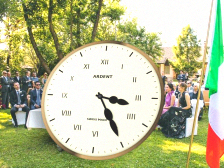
3:25
